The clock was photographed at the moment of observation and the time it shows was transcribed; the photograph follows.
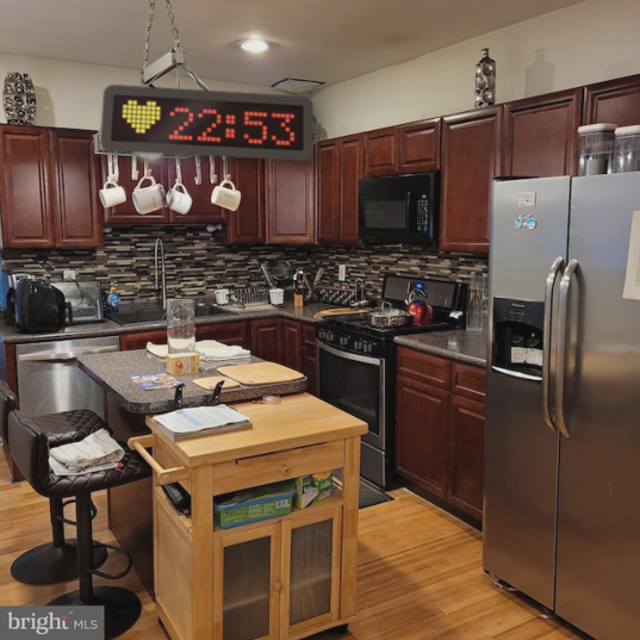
22:53
